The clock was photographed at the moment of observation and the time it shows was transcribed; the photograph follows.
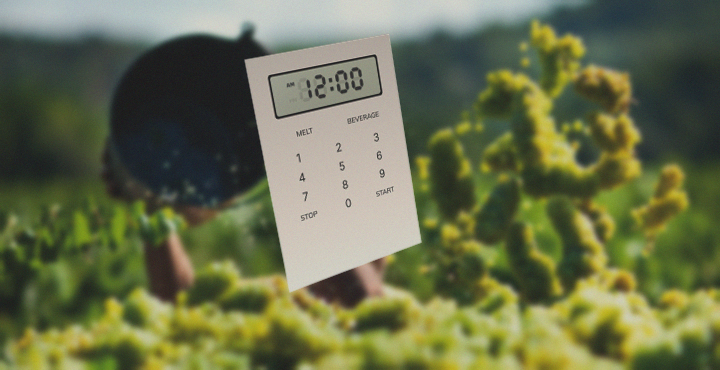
12:00
